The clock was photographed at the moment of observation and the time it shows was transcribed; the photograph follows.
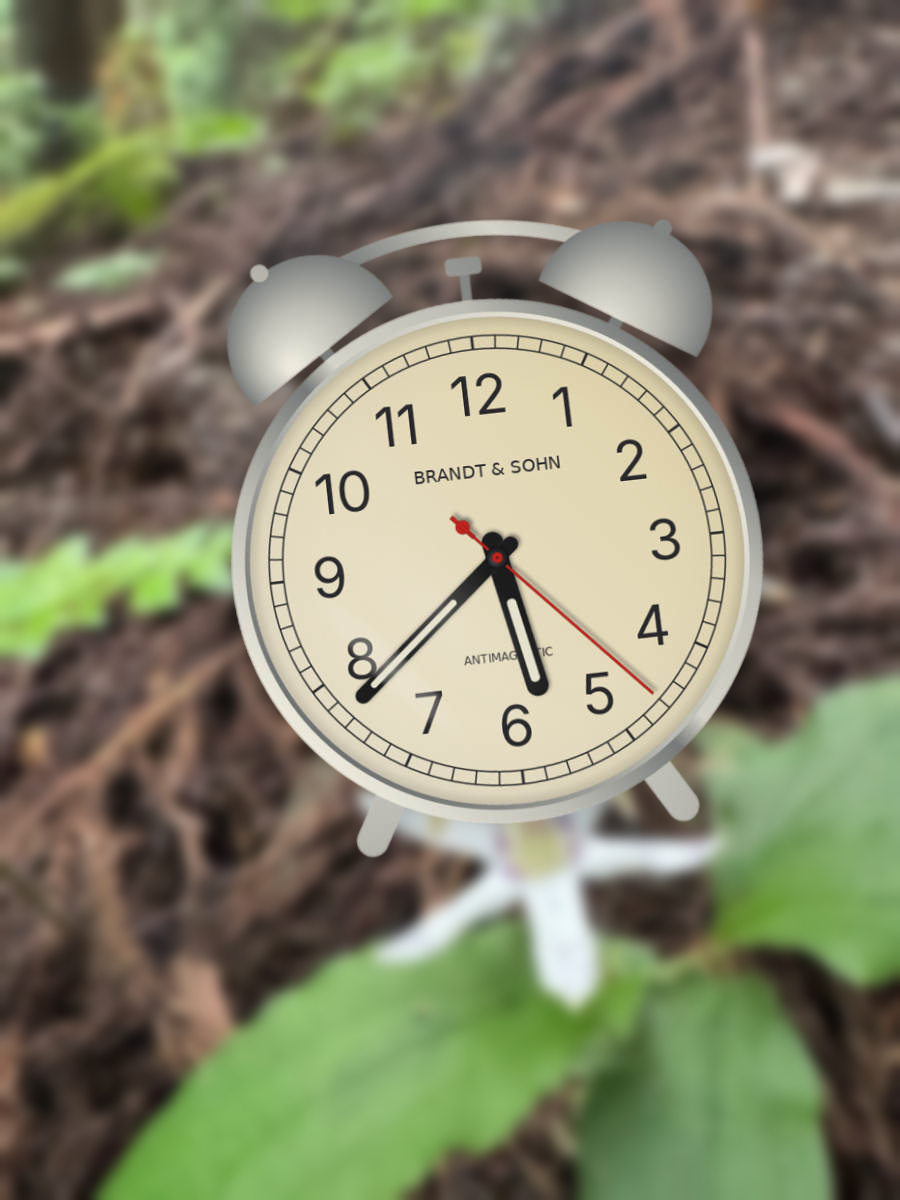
5:38:23
